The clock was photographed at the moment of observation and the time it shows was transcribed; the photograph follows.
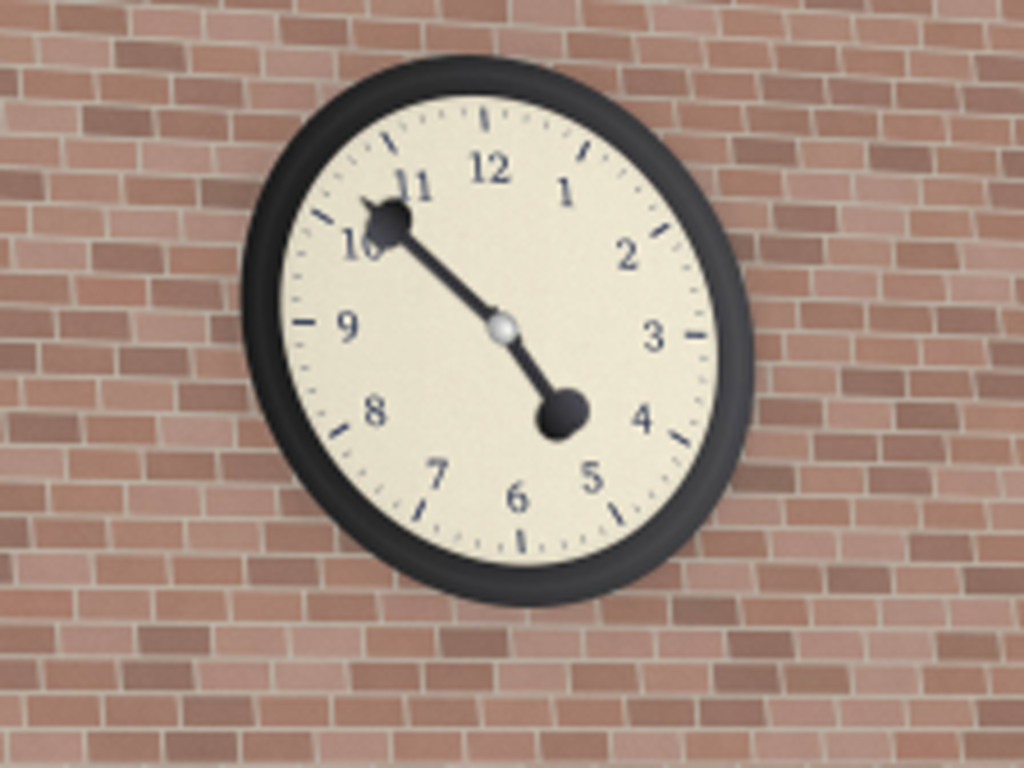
4:52
